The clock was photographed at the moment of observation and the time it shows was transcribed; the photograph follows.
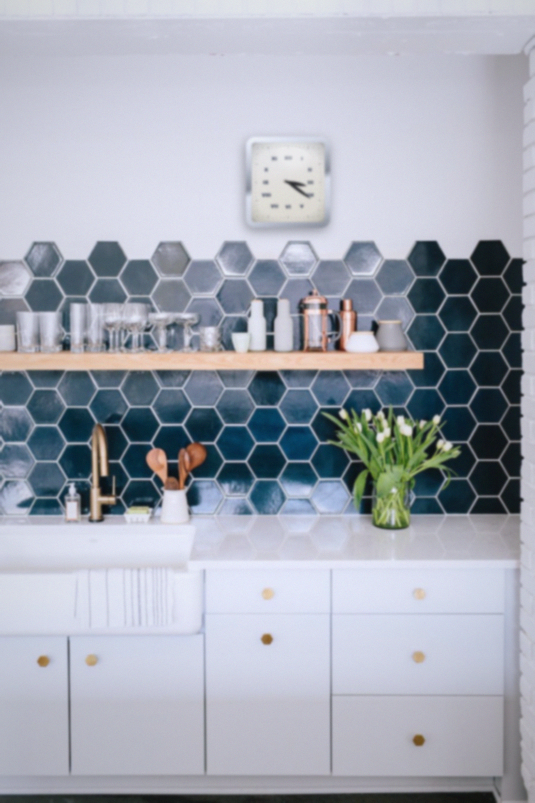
3:21
